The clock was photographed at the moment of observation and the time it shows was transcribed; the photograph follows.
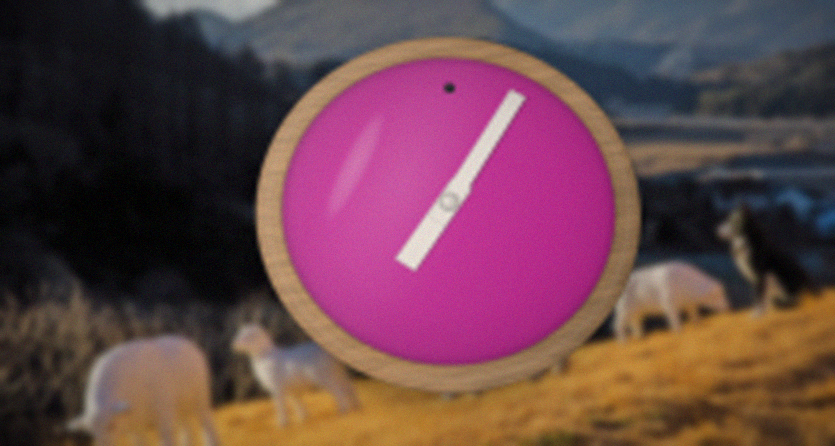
7:05
